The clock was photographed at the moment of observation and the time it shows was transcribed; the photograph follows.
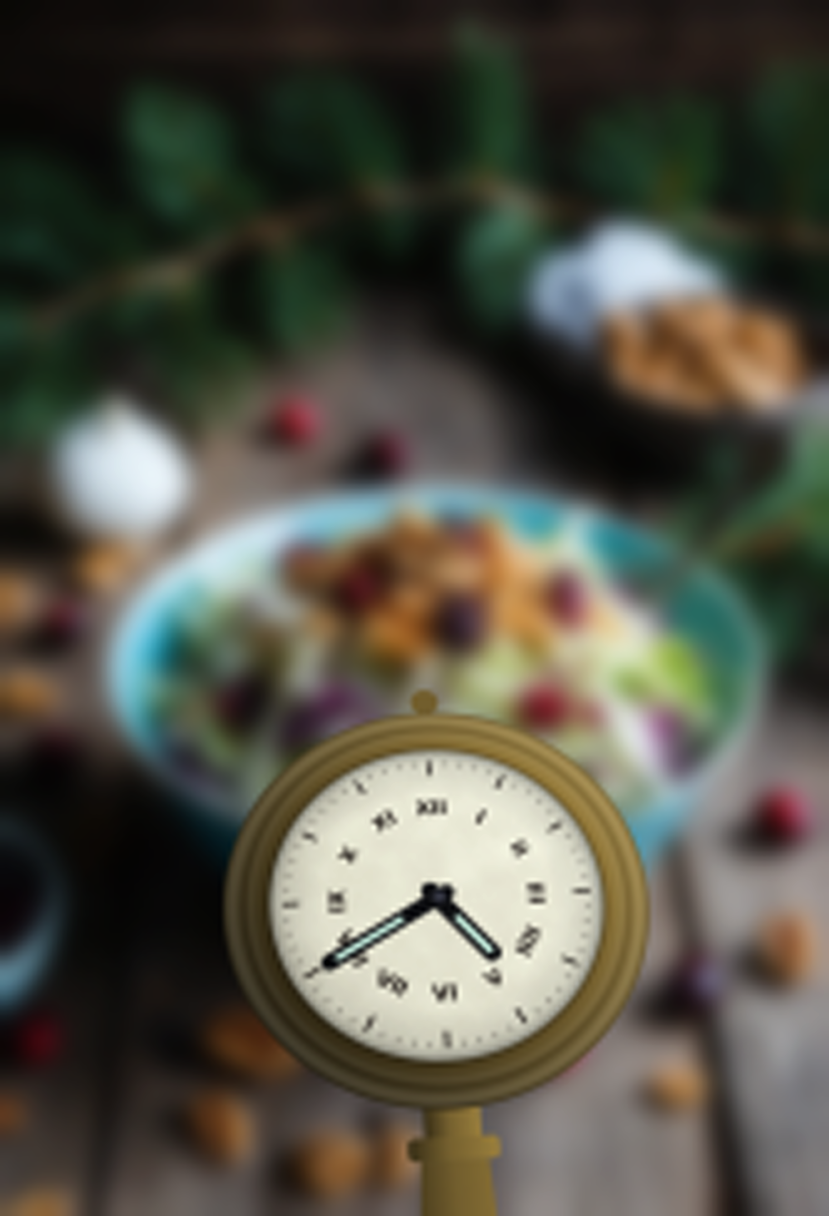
4:40
